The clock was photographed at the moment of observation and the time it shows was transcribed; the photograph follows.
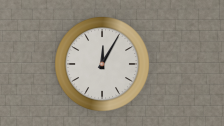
12:05
